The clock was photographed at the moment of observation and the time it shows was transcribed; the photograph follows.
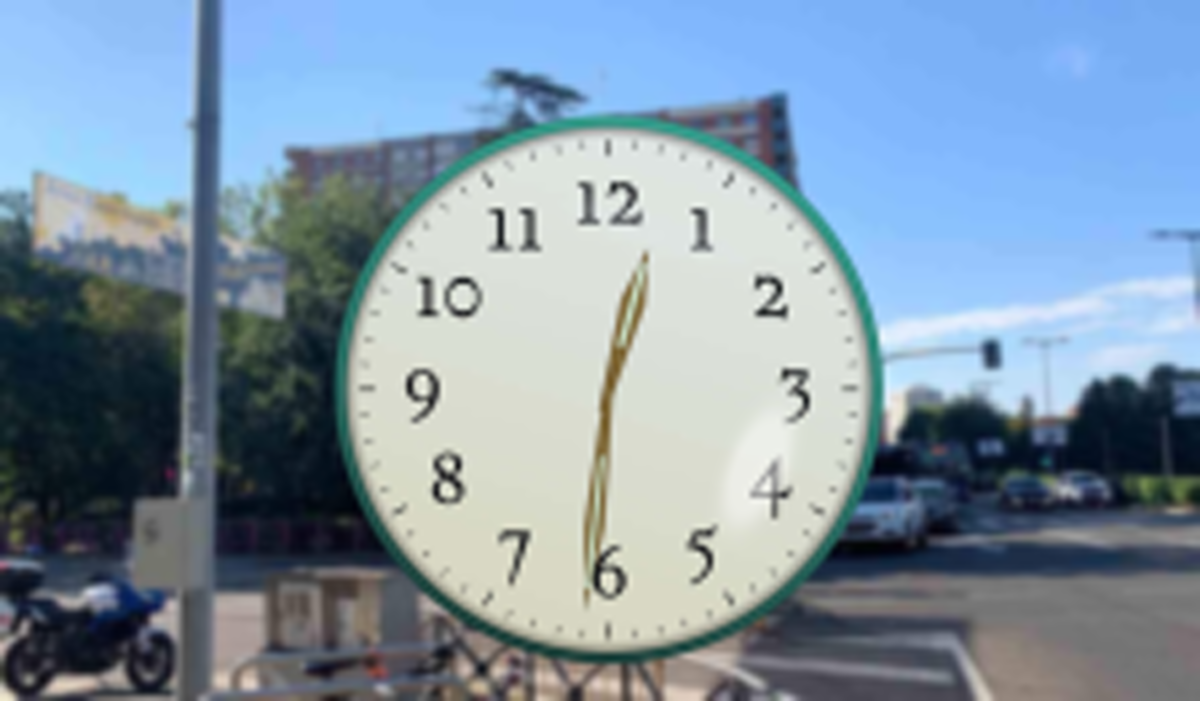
12:31
